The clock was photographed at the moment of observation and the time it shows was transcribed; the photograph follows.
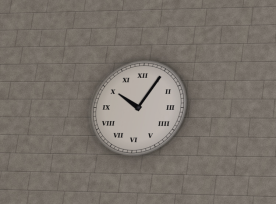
10:05
